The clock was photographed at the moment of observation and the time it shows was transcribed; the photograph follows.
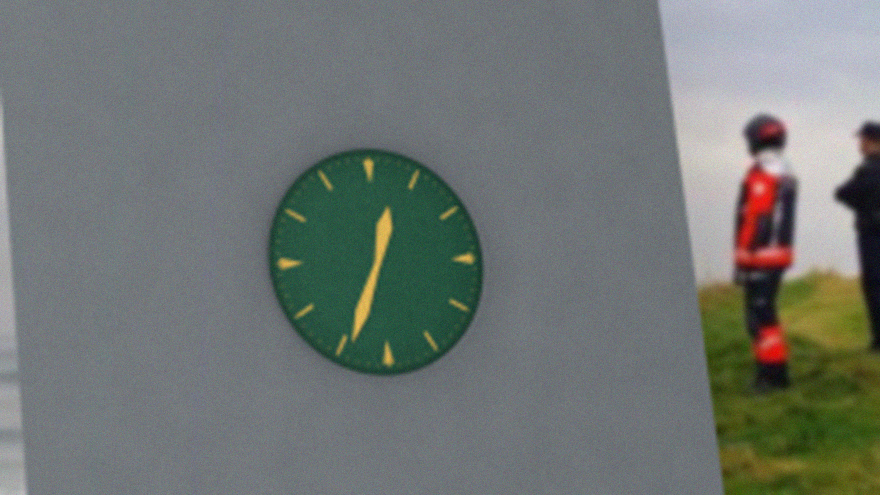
12:34
